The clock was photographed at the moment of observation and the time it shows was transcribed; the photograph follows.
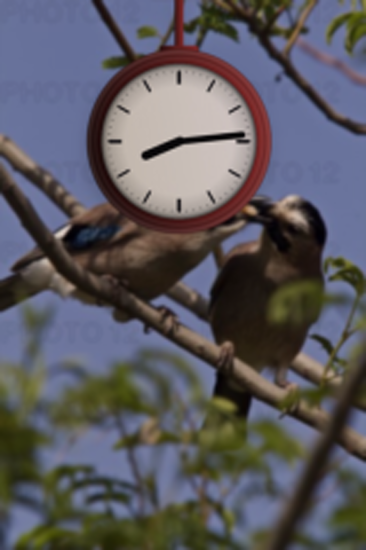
8:14
